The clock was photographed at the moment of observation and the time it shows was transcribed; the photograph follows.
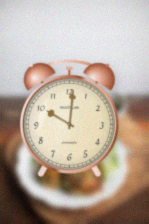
10:01
